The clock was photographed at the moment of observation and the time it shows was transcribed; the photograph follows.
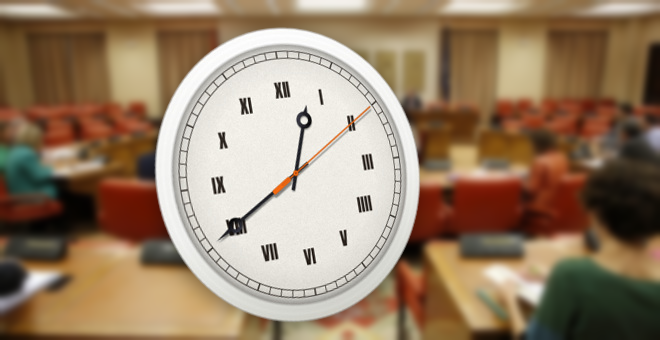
12:40:10
